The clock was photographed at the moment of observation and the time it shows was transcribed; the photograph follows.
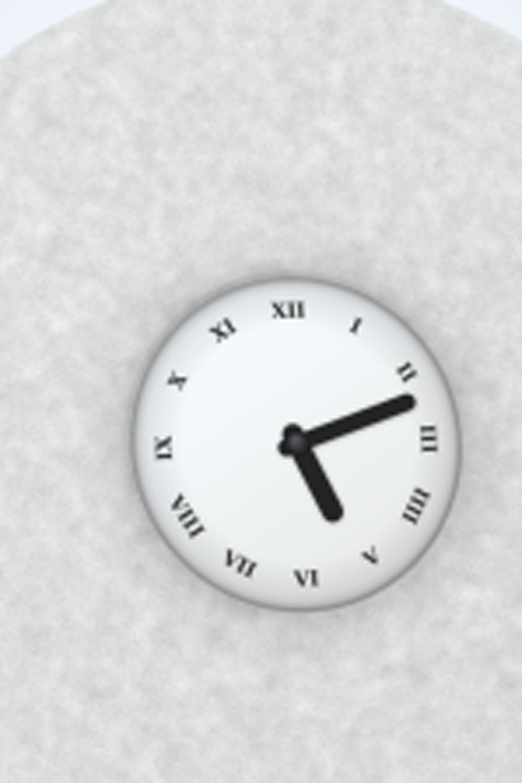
5:12
